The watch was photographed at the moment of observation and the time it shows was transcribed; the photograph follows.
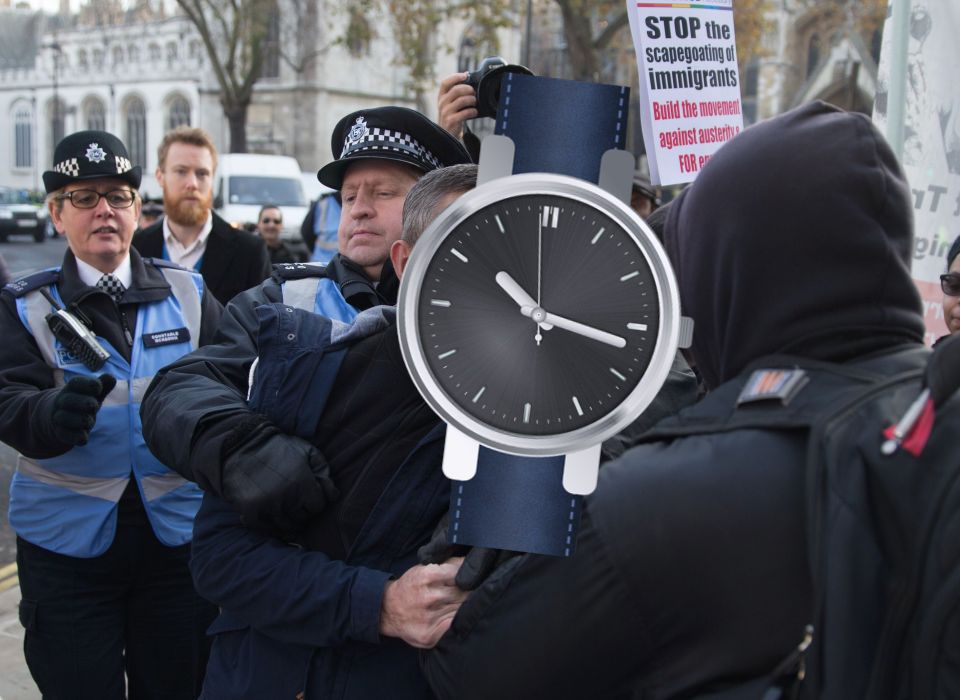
10:16:59
